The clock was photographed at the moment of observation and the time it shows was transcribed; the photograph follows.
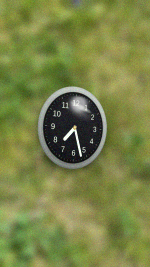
7:27
